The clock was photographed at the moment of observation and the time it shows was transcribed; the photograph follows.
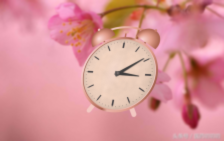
3:09
